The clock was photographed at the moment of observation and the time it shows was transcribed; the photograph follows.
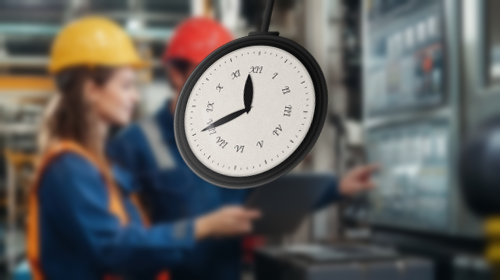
11:40
